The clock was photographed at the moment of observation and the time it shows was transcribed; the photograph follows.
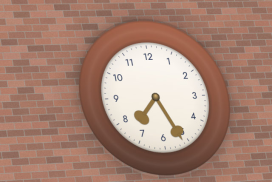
7:26
